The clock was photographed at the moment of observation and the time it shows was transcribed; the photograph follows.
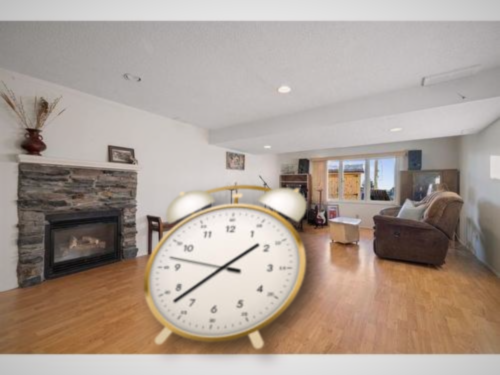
1:37:47
